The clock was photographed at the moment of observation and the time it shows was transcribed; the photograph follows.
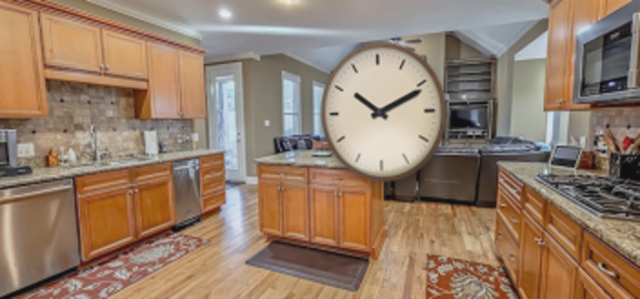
10:11
